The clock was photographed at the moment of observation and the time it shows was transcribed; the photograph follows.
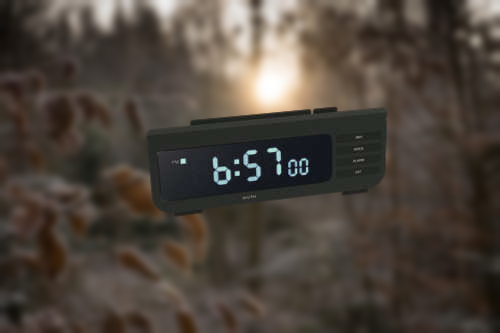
6:57:00
